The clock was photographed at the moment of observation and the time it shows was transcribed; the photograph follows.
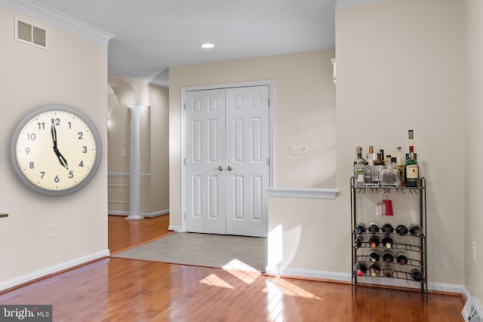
4:59
